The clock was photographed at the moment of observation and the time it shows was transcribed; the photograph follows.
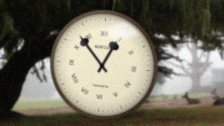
12:53
